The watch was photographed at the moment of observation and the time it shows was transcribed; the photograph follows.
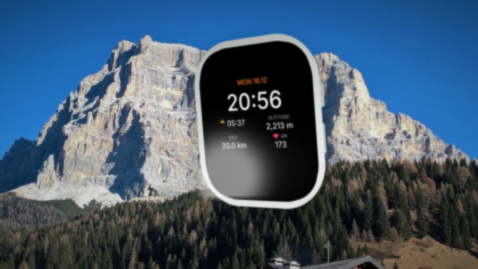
20:56
